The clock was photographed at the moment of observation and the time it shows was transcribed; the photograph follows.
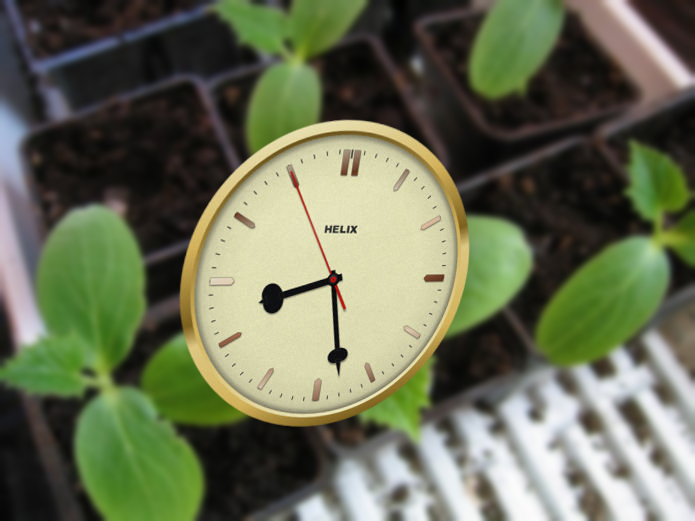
8:27:55
